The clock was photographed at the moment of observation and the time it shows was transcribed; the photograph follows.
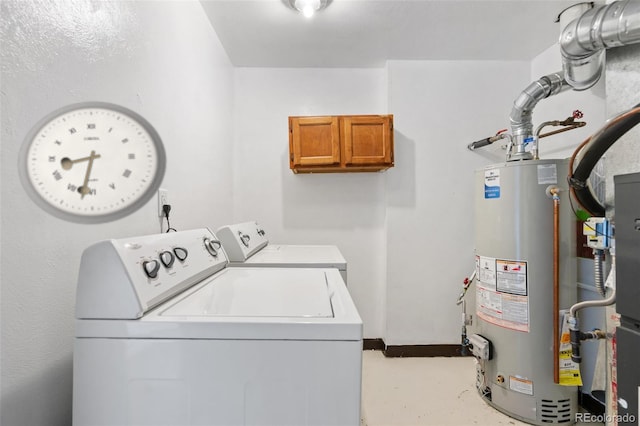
8:32
